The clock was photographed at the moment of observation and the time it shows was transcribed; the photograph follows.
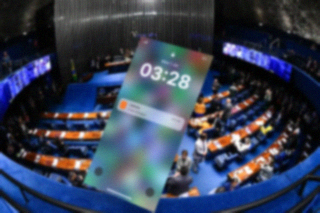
3:28
